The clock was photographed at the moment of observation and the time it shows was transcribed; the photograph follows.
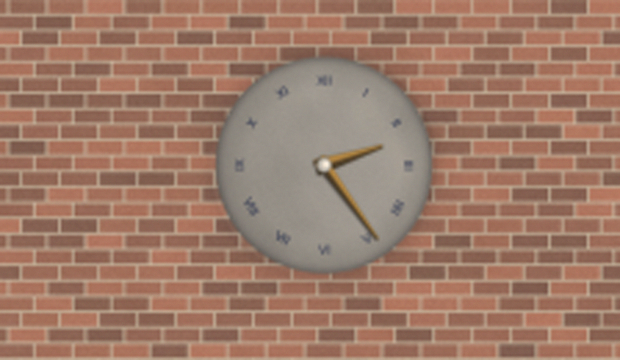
2:24
